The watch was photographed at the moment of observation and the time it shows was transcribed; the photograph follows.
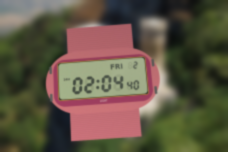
2:04:40
